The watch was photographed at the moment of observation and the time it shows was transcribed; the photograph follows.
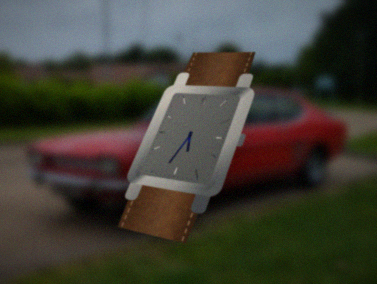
5:33
